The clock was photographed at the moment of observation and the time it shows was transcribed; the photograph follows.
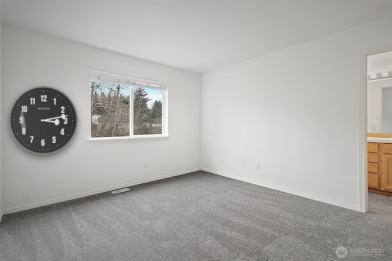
3:13
